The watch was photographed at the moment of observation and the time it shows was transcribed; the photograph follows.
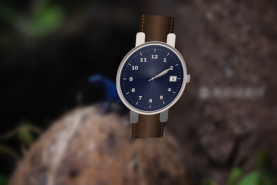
2:10
